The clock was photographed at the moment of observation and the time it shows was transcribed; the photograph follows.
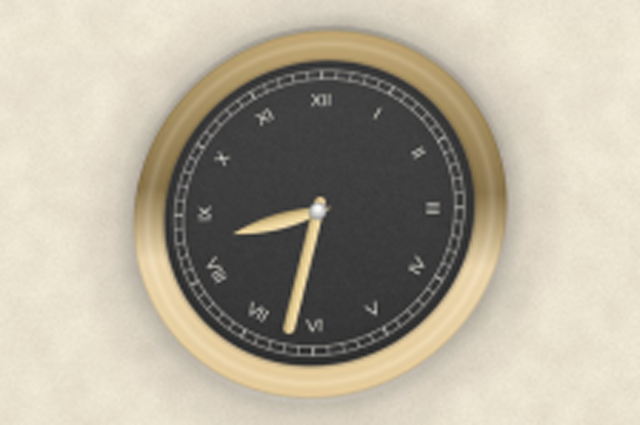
8:32
